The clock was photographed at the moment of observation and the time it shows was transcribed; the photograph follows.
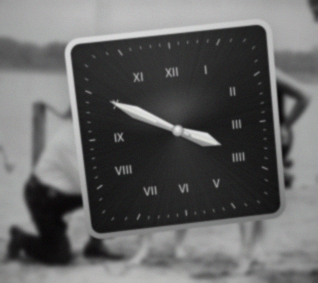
3:50
